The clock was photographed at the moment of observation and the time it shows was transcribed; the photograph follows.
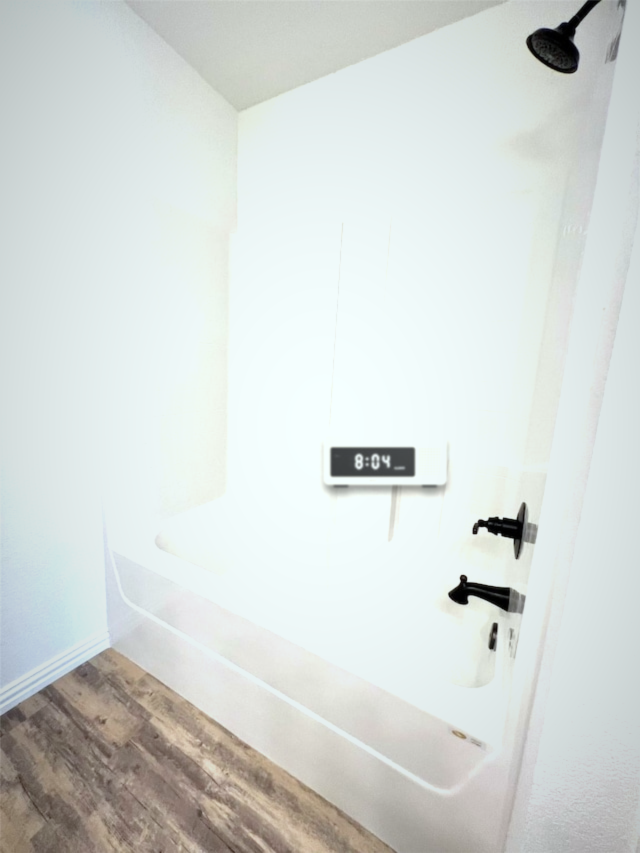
8:04
